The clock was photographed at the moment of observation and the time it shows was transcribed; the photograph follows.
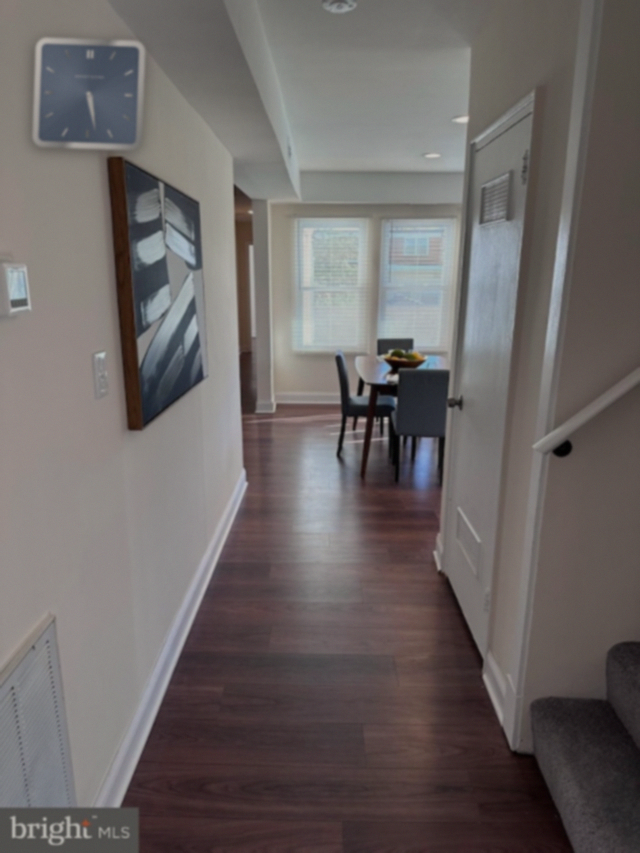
5:28
